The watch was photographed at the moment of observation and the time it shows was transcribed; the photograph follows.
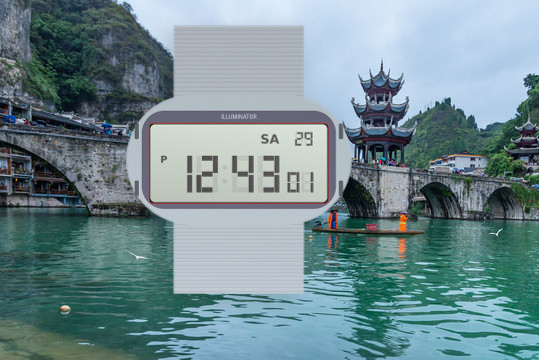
12:43:01
